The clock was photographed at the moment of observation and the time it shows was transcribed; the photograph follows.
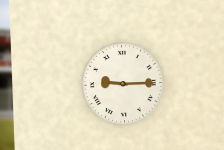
9:15
